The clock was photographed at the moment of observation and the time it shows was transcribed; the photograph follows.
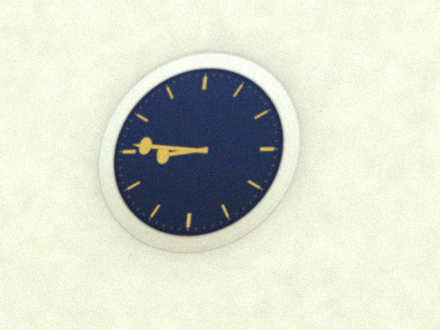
8:46
